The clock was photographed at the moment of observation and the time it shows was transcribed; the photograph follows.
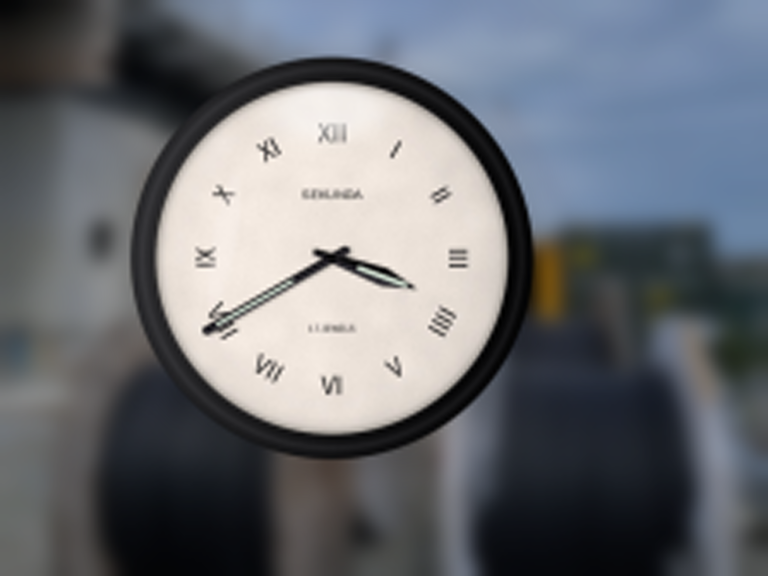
3:40
